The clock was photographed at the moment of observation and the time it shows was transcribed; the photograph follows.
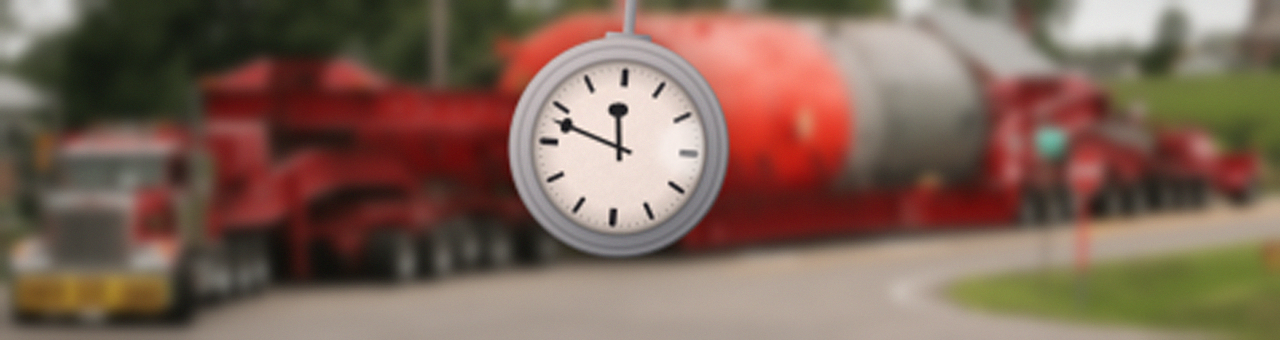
11:48
